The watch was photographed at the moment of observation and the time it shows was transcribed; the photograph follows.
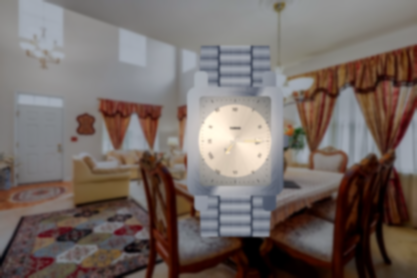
7:15
